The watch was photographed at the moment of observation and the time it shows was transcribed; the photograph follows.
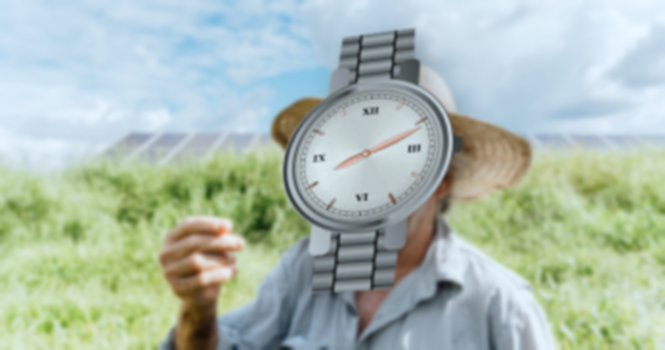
8:11
